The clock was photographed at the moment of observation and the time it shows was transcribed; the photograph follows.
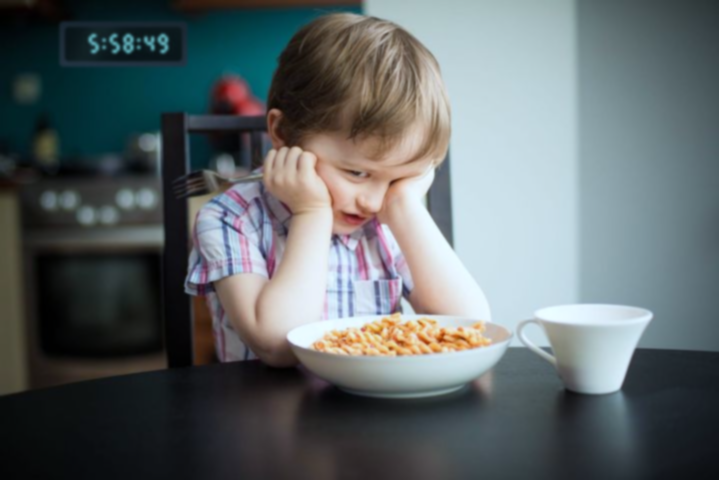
5:58:49
